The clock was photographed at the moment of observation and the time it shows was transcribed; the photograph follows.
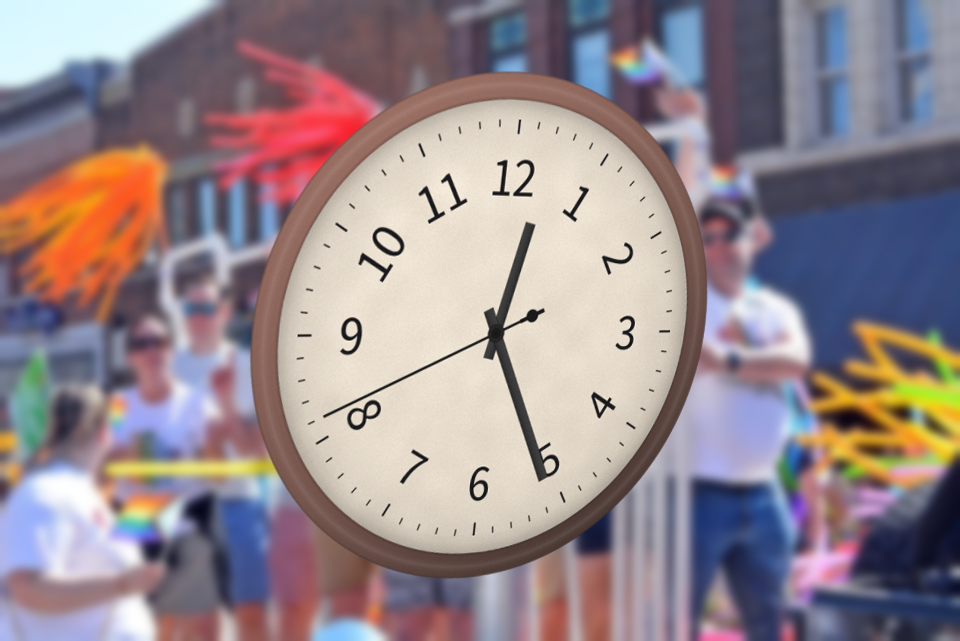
12:25:41
